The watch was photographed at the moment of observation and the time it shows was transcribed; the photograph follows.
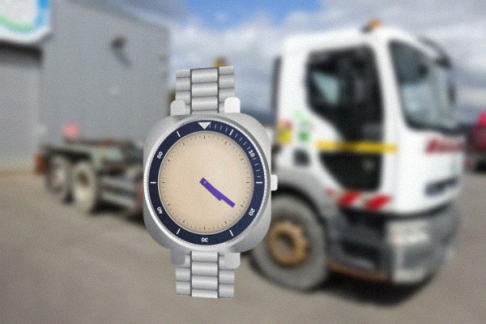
4:21
